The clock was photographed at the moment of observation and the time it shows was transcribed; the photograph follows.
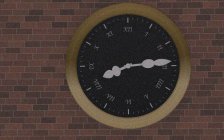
8:14
